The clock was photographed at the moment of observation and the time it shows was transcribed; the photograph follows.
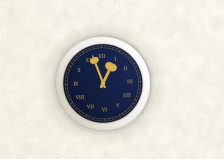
12:57
